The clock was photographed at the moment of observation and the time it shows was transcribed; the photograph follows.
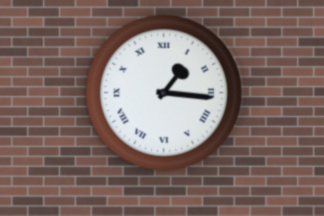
1:16
